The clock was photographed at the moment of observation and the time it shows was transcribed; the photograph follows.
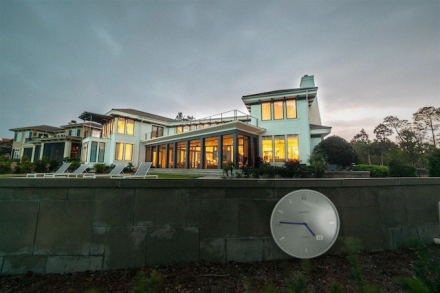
4:46
